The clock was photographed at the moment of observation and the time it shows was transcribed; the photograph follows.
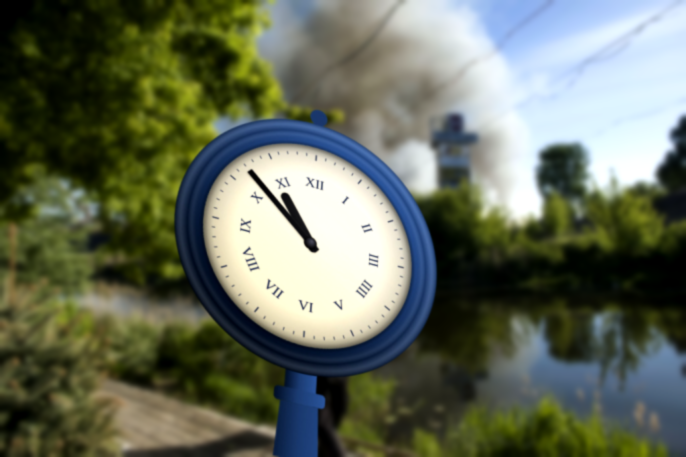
10:52
